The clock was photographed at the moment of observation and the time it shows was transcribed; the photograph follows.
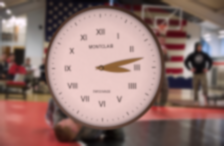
3:13
